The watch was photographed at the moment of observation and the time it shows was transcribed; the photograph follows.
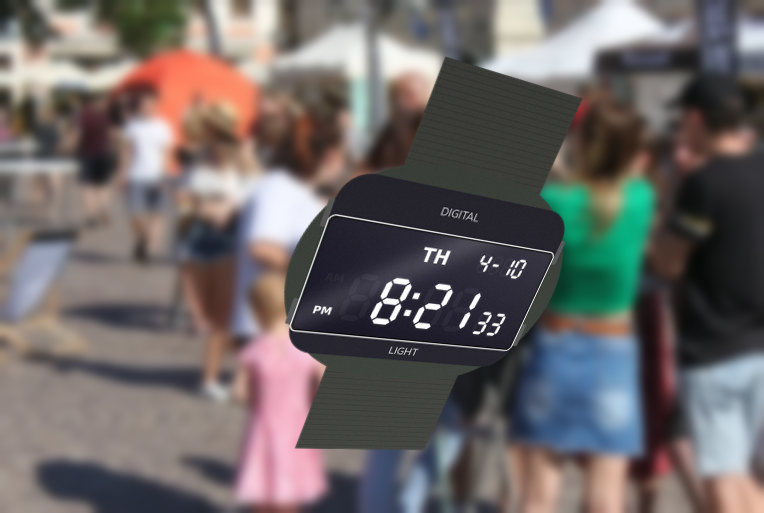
8:21:33
